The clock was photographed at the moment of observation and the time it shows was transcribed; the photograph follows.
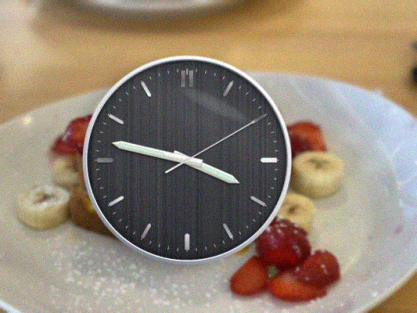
3:47:10
